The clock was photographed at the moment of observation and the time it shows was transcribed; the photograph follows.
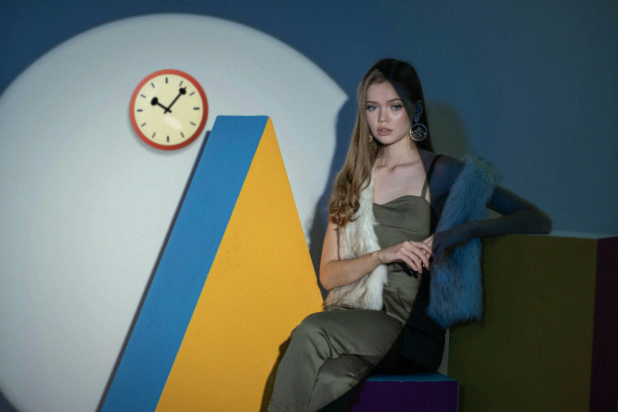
10:07
